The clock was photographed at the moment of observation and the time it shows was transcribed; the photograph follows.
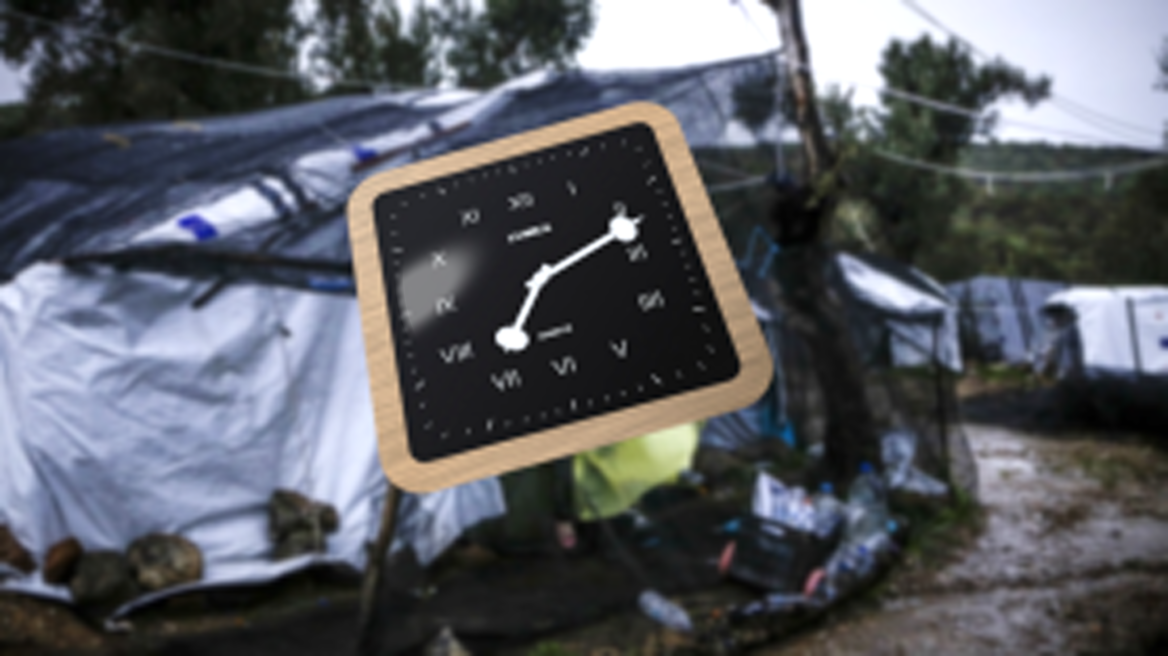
7:12
